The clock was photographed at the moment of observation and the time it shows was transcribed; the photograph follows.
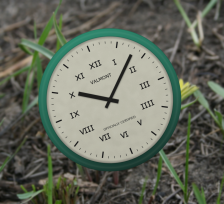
10:08
